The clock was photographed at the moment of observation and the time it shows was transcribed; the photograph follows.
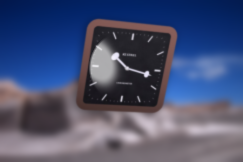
10:17
